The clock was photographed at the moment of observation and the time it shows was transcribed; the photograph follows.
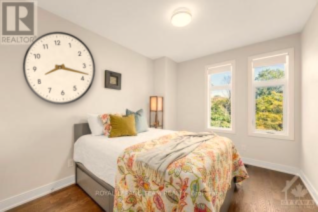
8:18
